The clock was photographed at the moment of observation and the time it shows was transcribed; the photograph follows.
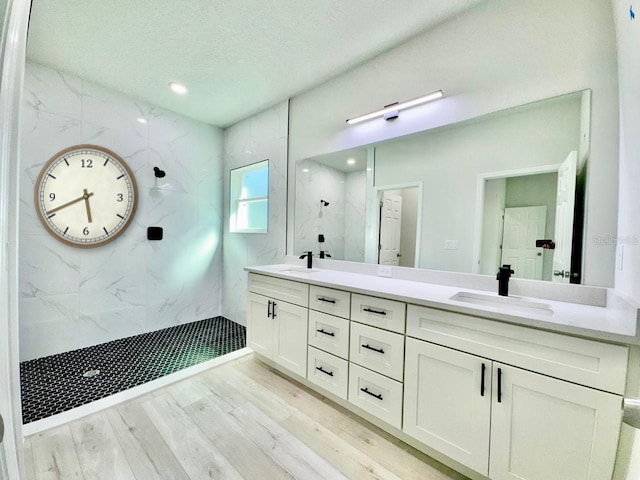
5:41
